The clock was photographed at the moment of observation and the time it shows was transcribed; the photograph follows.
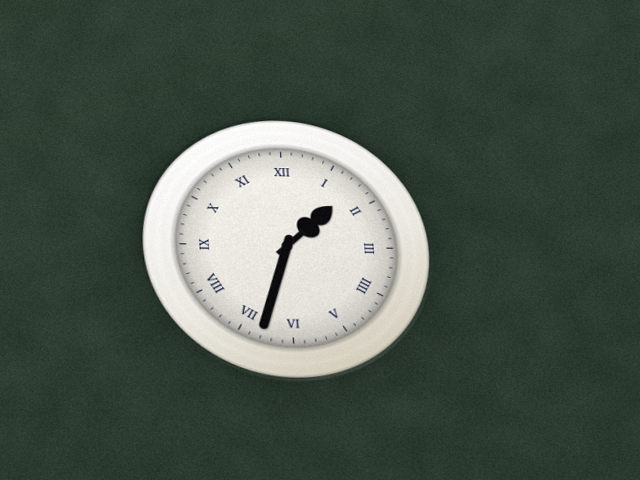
1:33
